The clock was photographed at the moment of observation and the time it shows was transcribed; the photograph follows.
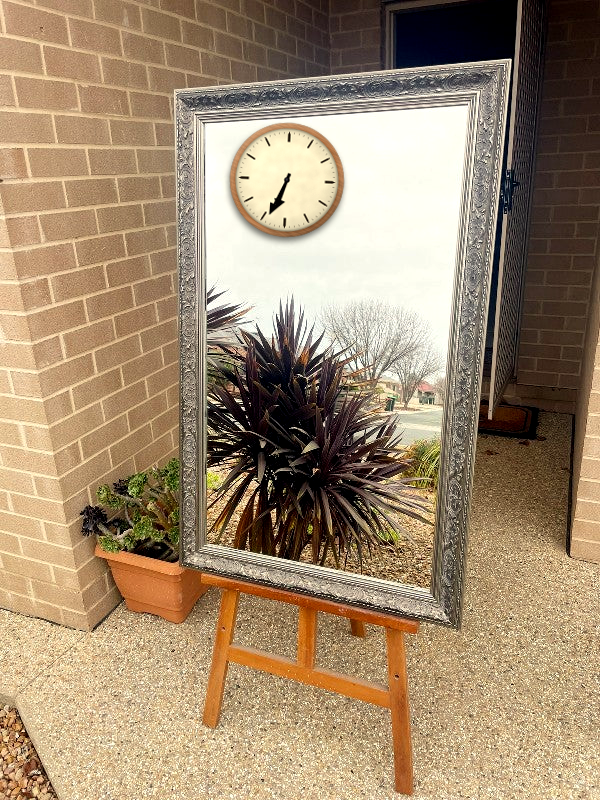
6:34
